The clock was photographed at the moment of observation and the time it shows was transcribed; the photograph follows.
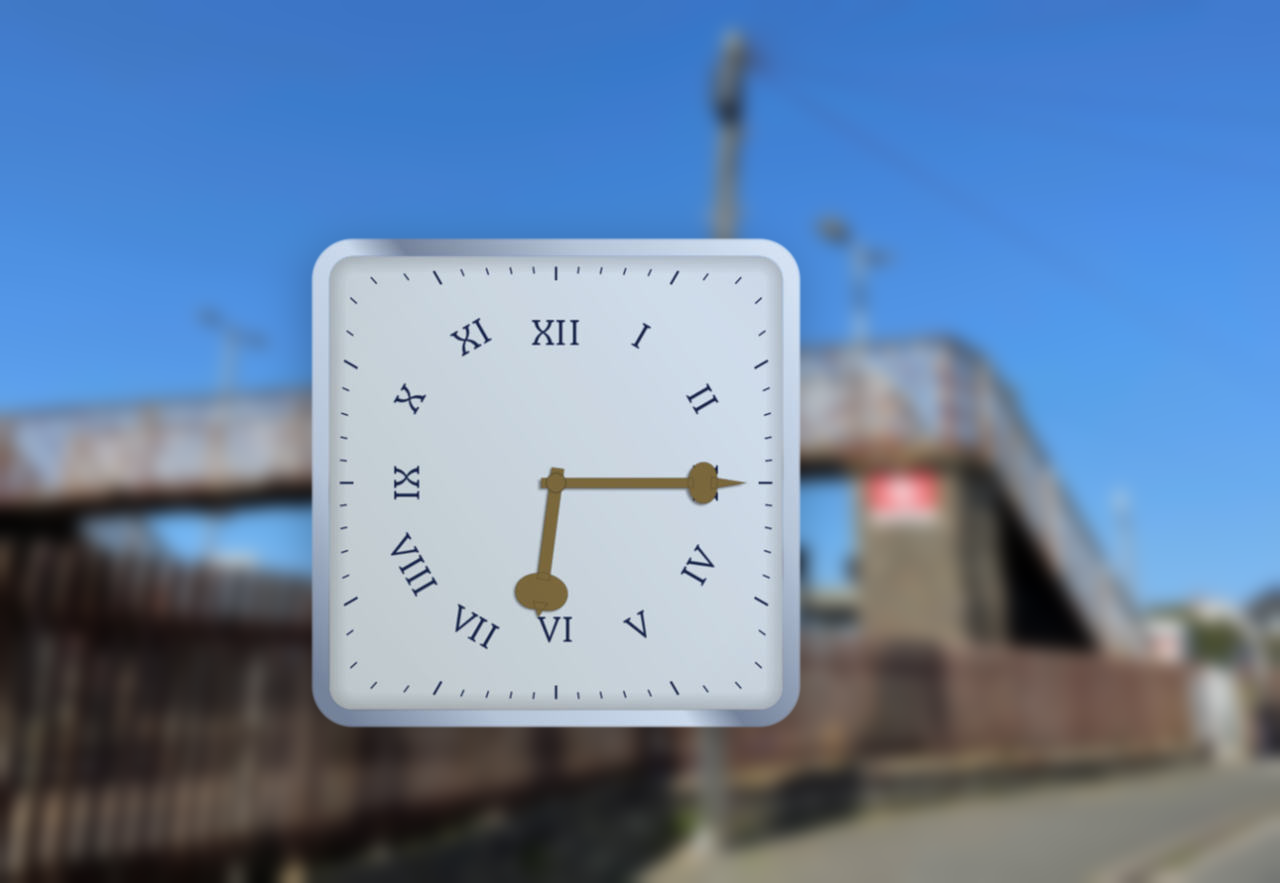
6:15
